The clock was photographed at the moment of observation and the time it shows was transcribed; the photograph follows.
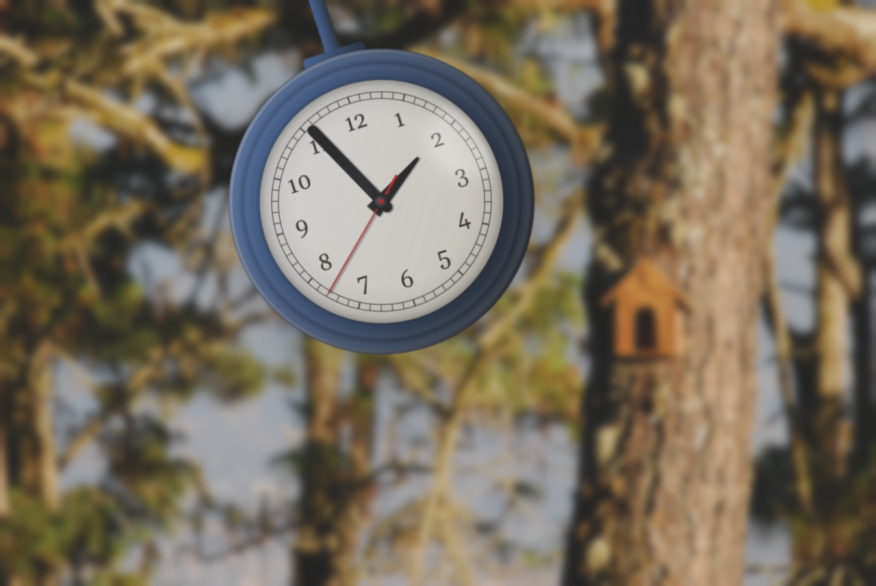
1:55:38
